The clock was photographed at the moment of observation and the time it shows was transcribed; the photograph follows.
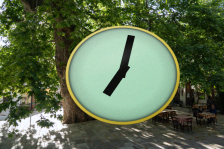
7:02
